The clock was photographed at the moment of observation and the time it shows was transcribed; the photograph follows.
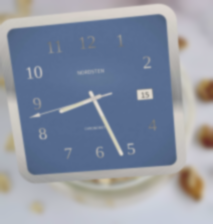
8:26:43
